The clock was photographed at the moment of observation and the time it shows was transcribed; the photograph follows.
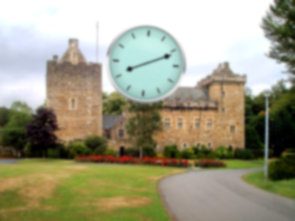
8:11
